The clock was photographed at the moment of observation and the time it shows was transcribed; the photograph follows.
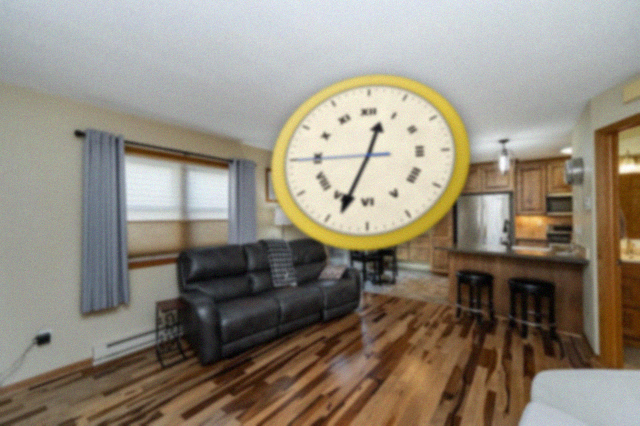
12:33:45
